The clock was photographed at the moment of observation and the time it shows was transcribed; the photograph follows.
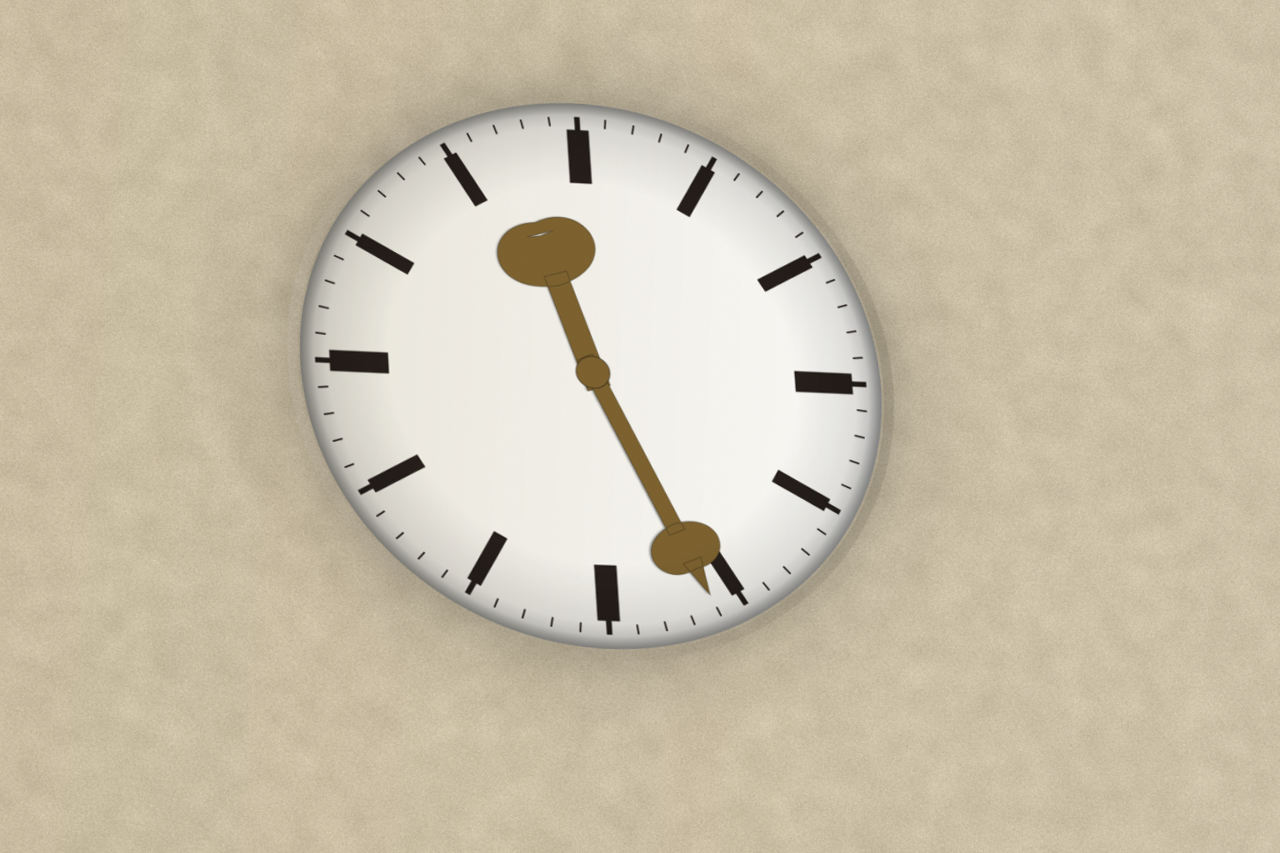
11:26
